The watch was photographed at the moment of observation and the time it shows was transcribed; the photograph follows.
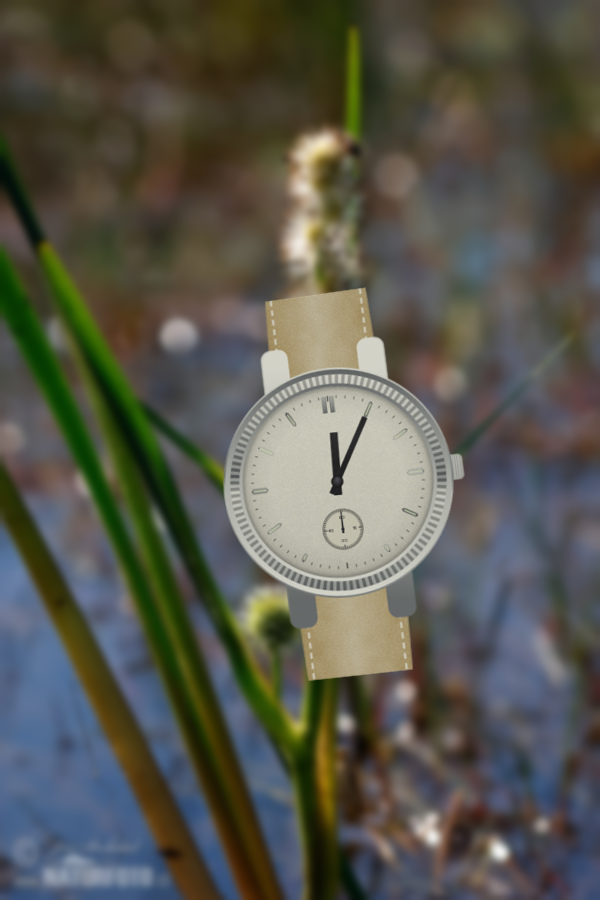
12:05
